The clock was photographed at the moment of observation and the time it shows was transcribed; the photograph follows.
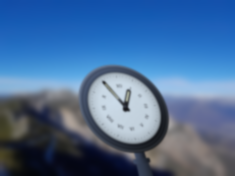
12:55
